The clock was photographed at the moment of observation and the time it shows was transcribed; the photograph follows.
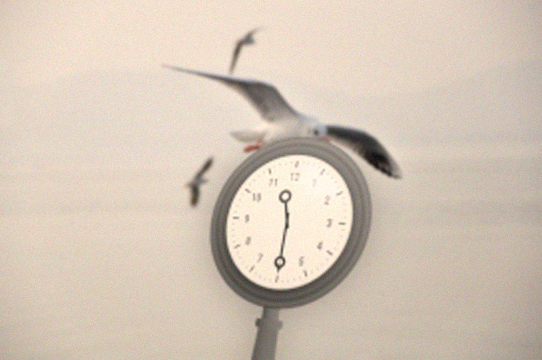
11:30
